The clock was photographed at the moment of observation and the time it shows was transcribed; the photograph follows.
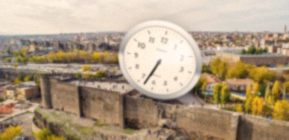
6:33
